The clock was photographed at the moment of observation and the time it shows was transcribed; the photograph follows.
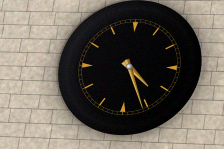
4:26
